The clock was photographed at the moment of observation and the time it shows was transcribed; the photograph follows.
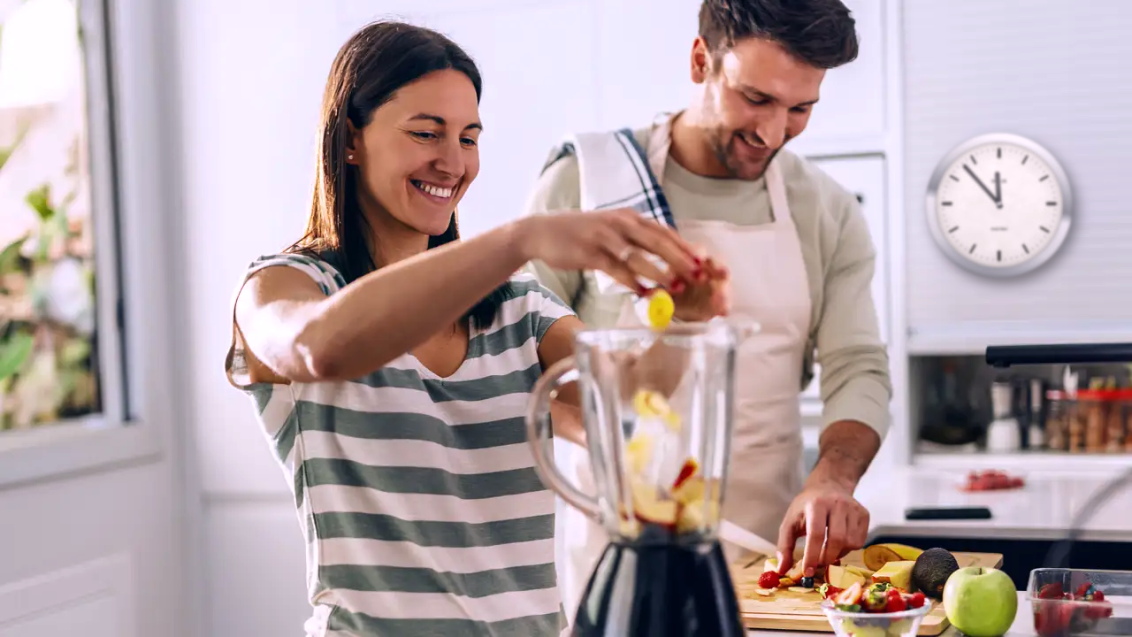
11:53
